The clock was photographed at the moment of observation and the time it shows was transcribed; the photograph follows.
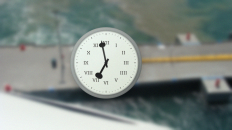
6:58
